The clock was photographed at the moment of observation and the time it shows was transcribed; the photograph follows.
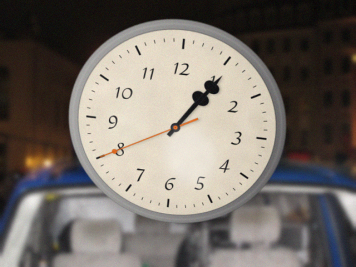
1:05:40
